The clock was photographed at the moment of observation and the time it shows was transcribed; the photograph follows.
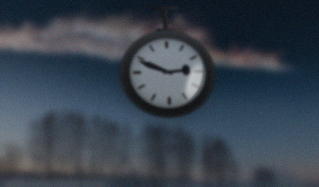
2:49
